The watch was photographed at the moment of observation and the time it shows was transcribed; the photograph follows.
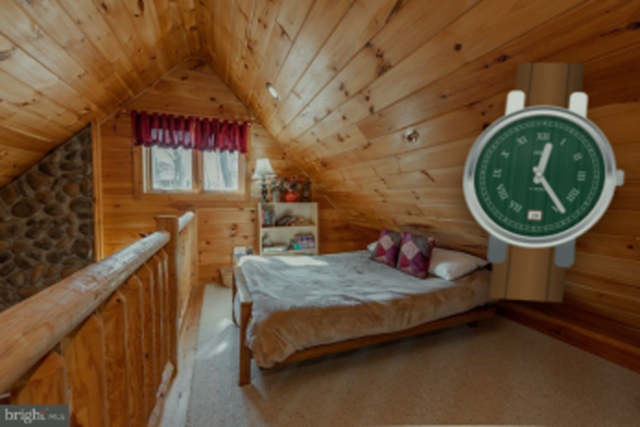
12:24
